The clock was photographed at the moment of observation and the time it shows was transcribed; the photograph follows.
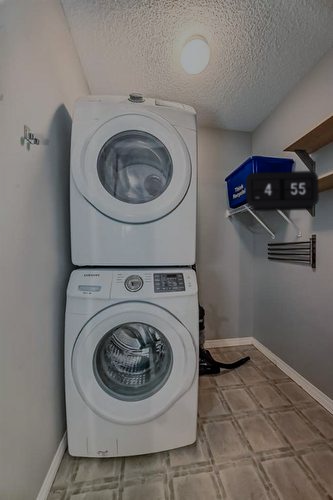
4:55
